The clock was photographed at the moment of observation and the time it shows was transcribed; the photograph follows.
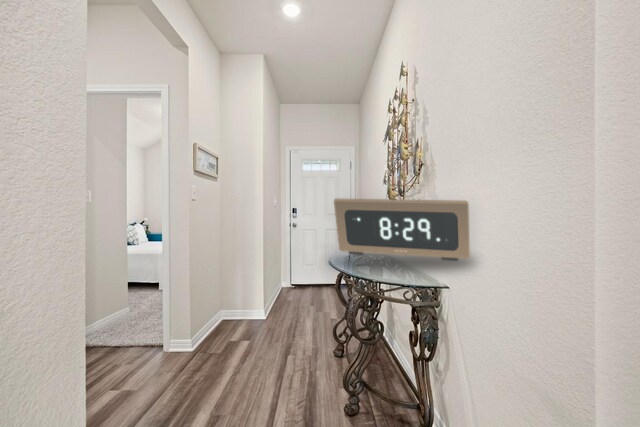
8:29
